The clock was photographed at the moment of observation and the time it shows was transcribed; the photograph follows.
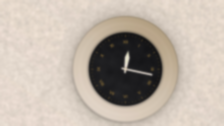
12:17
